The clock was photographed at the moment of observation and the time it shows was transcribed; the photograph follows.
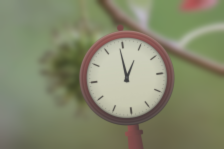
12:59
